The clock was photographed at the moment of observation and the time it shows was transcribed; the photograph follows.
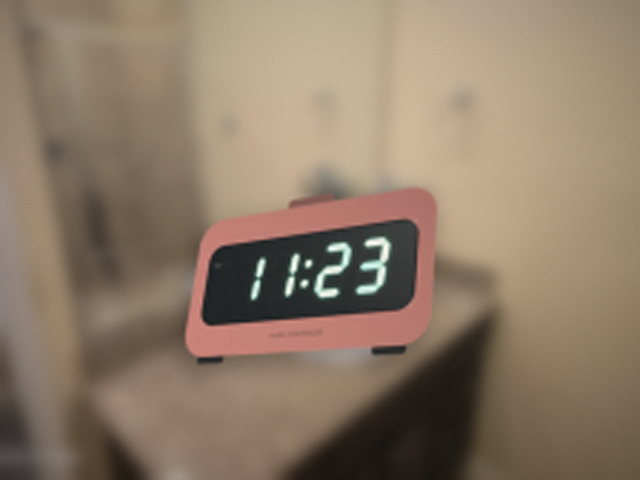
11:23
